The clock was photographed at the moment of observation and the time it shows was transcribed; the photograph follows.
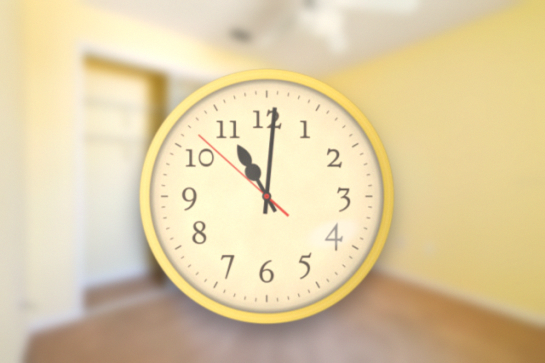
11:00:52
